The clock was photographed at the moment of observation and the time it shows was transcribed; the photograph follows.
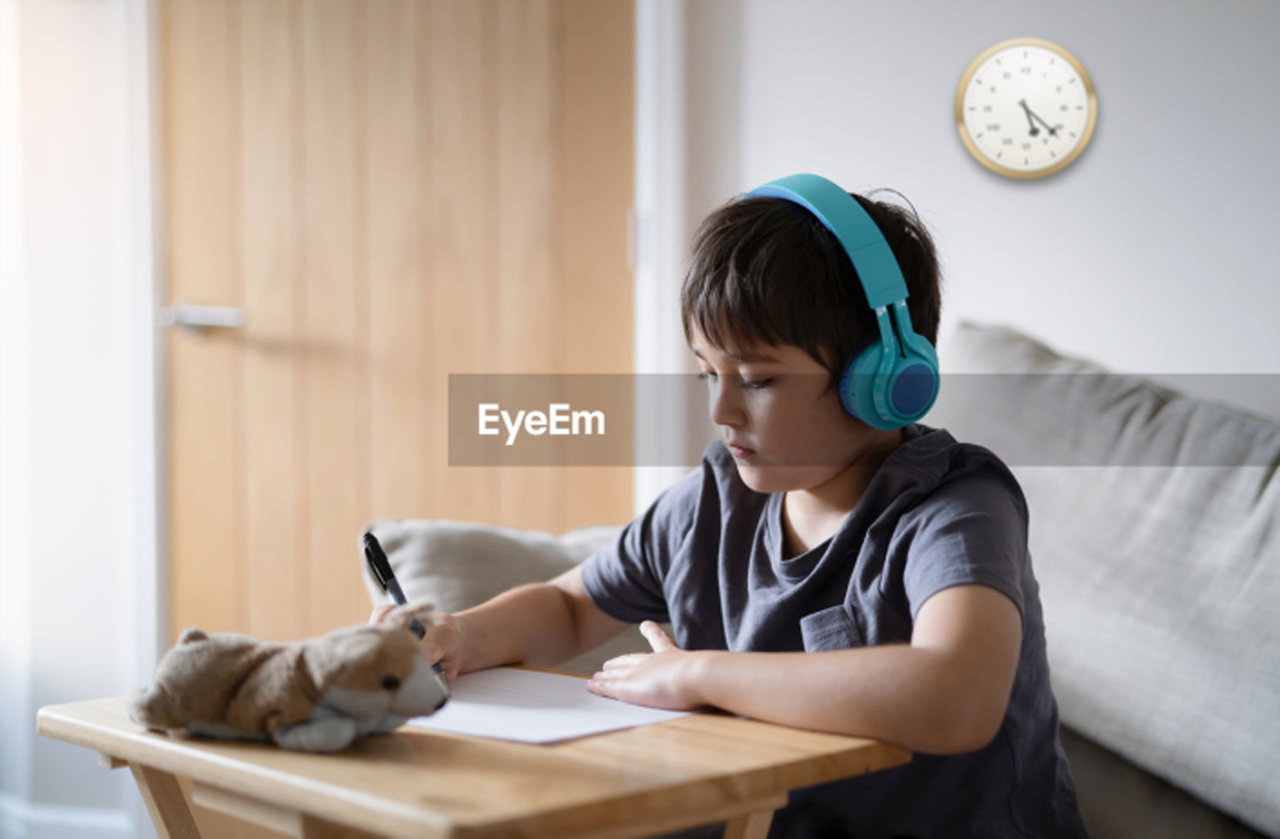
5:22
